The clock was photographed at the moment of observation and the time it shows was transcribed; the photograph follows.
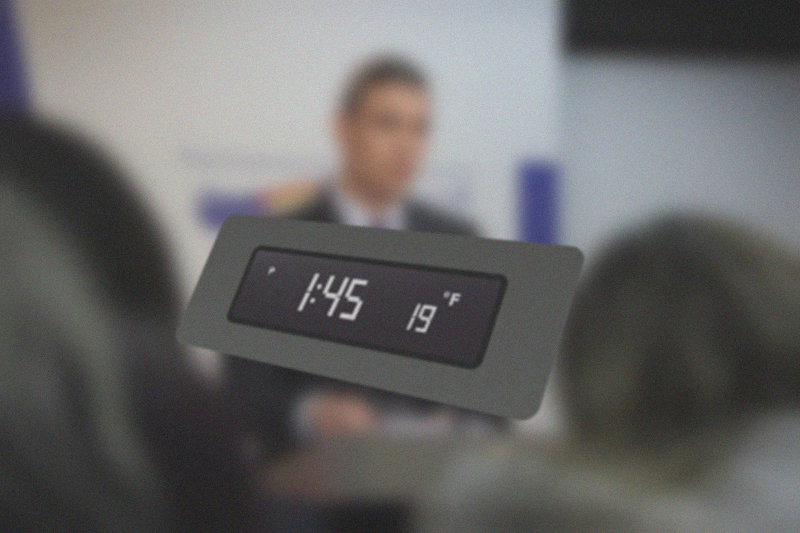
1:45
